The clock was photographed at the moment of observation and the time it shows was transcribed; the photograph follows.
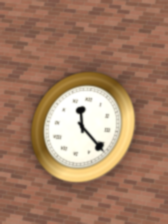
11:21
